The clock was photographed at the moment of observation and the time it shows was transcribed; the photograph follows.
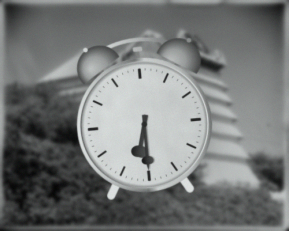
6:30
